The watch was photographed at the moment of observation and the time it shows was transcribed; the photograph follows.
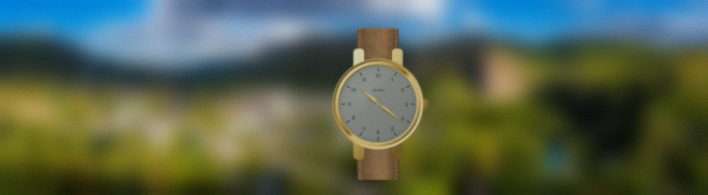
10:21
